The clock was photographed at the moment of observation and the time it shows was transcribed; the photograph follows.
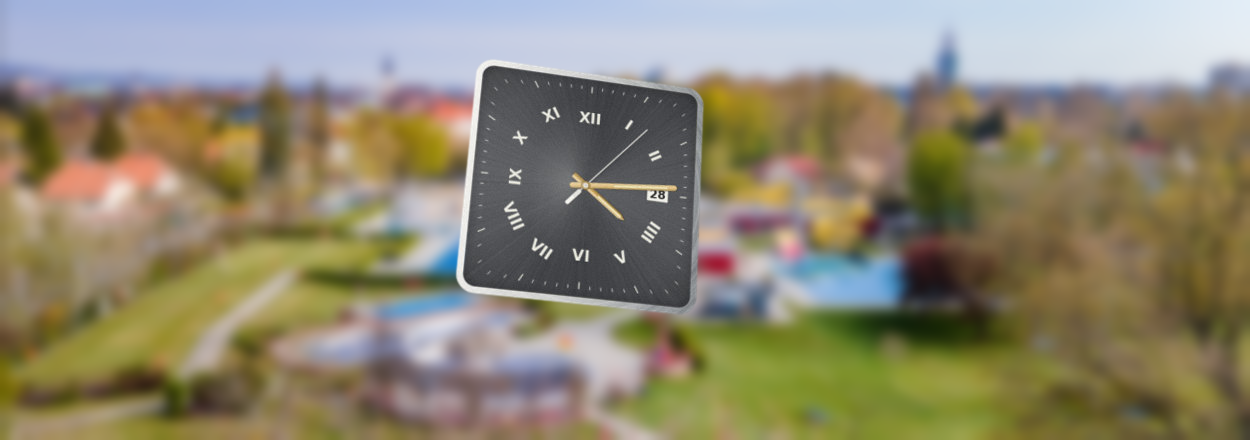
4:14:07
